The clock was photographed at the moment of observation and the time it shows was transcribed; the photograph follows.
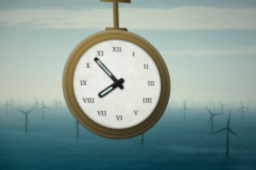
7:53
